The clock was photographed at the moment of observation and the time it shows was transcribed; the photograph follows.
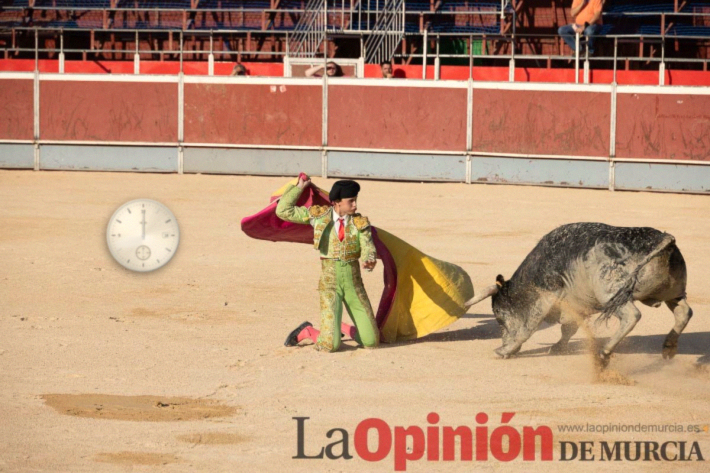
12:00
